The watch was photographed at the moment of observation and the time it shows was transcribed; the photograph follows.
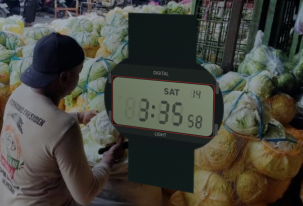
3:35:58
